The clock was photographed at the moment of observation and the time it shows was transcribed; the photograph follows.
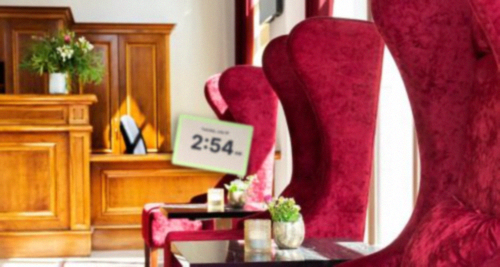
2:54
